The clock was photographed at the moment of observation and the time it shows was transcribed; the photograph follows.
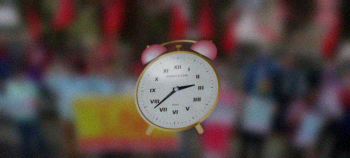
2:38
